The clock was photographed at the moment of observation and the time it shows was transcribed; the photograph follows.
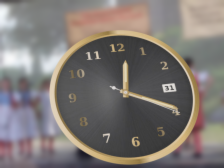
12:19:20
